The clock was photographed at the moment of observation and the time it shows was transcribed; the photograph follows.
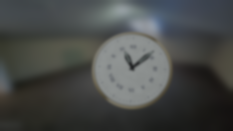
11:08
